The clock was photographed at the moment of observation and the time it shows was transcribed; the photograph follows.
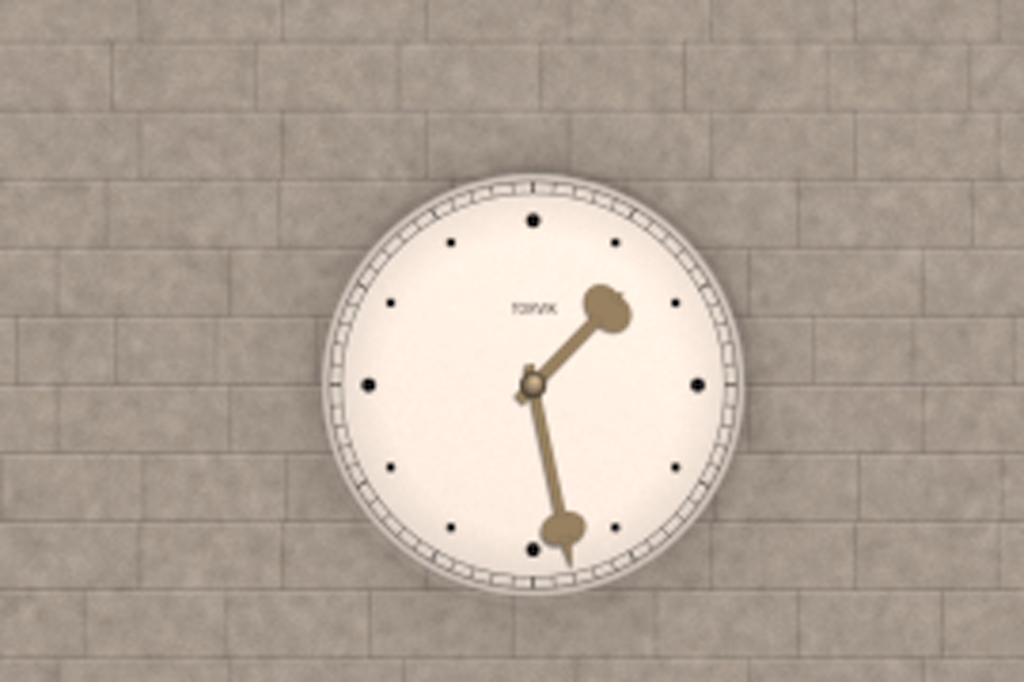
1:28
